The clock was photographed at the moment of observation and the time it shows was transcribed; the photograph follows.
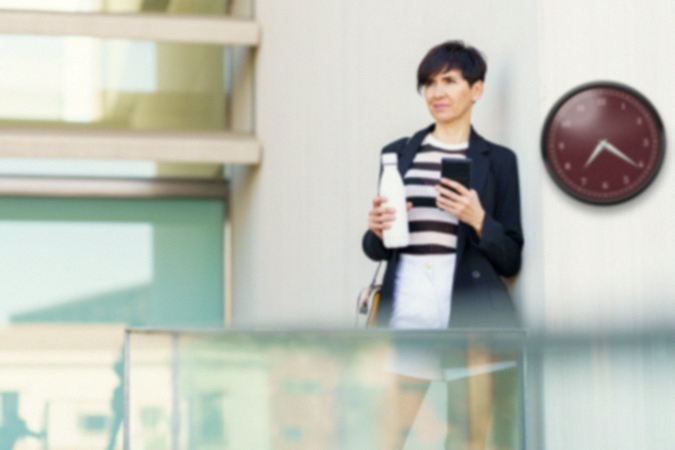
7:21
